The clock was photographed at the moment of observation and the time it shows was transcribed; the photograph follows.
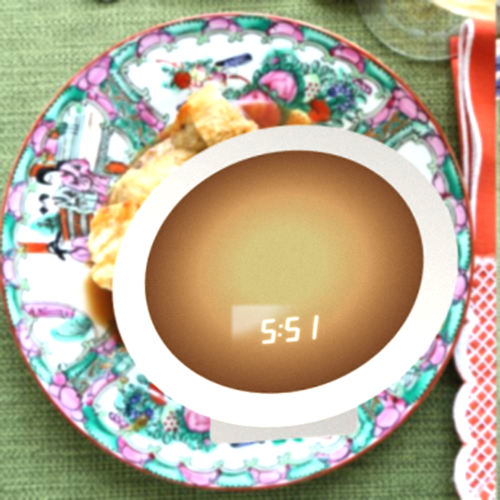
5:51
